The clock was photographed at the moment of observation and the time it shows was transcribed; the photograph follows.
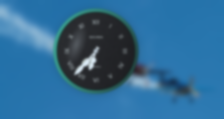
6:37
